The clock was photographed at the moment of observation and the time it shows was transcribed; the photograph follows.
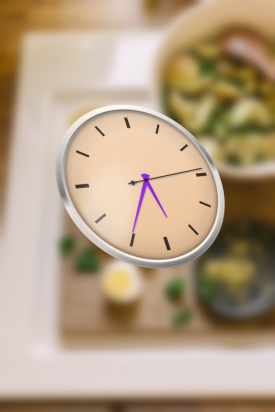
5:35:14
